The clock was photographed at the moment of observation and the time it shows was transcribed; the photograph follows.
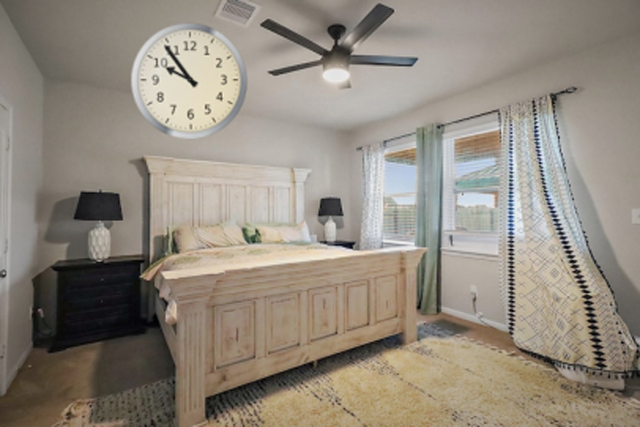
9:54
